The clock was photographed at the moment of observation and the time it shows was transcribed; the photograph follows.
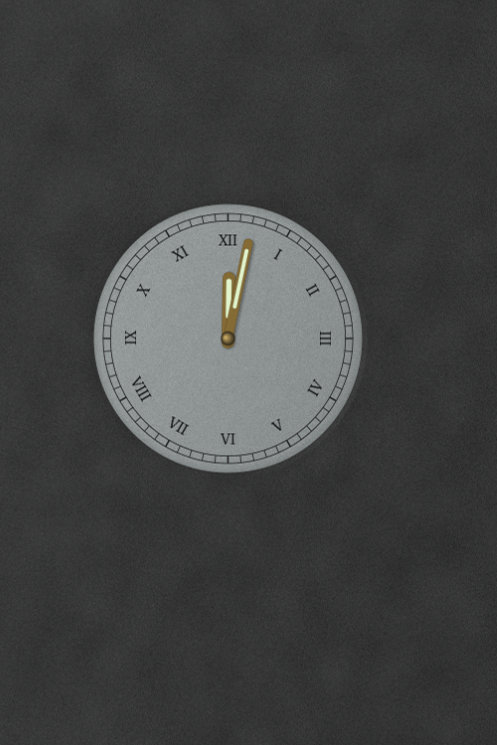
12:02
